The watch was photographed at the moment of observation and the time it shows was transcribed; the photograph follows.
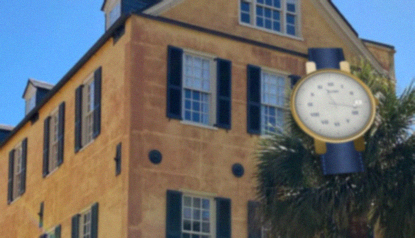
11:17
